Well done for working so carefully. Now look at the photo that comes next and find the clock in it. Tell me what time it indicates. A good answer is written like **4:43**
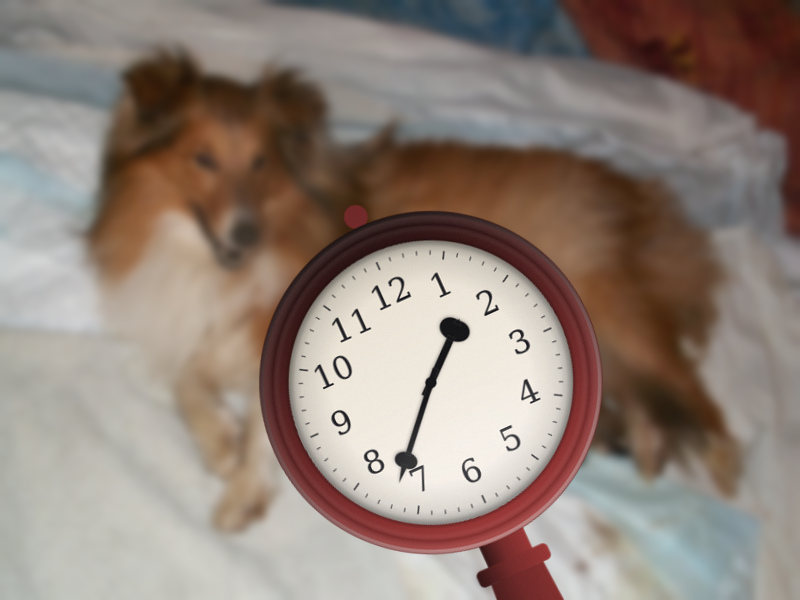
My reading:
**1:37**
